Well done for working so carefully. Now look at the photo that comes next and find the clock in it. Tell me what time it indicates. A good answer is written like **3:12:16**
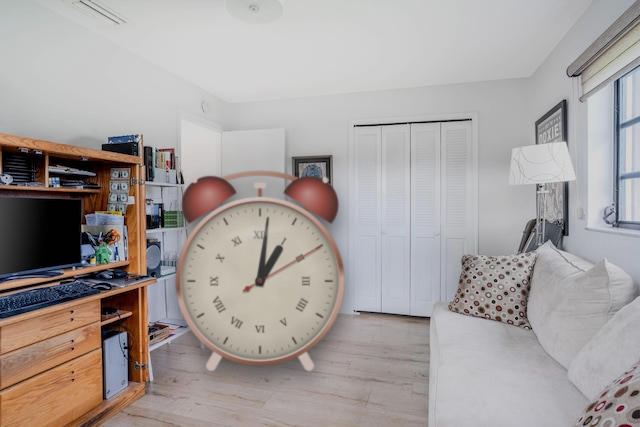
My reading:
**1:01:10**
